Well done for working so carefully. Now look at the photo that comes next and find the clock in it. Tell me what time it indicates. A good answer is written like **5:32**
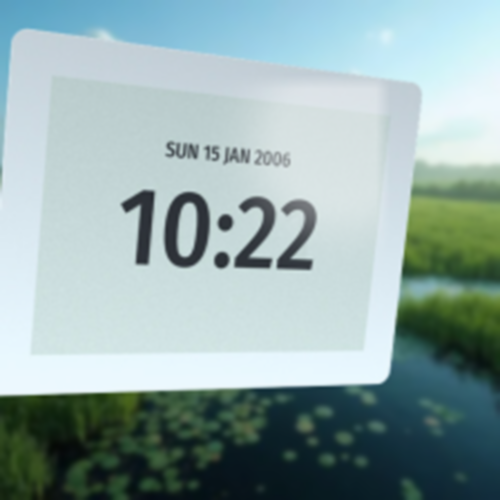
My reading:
**10:22**
